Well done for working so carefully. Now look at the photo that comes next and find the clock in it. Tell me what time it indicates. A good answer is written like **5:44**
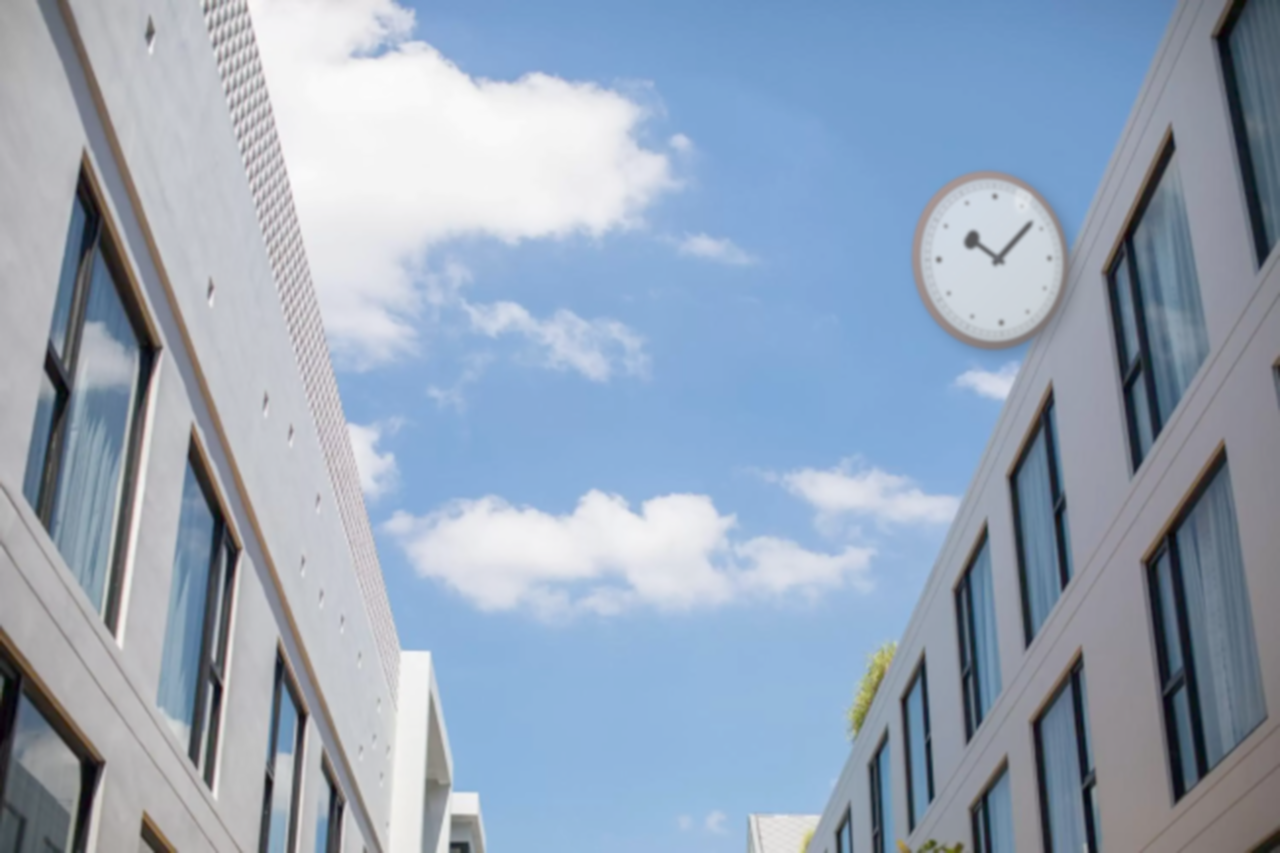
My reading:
**10:08**
